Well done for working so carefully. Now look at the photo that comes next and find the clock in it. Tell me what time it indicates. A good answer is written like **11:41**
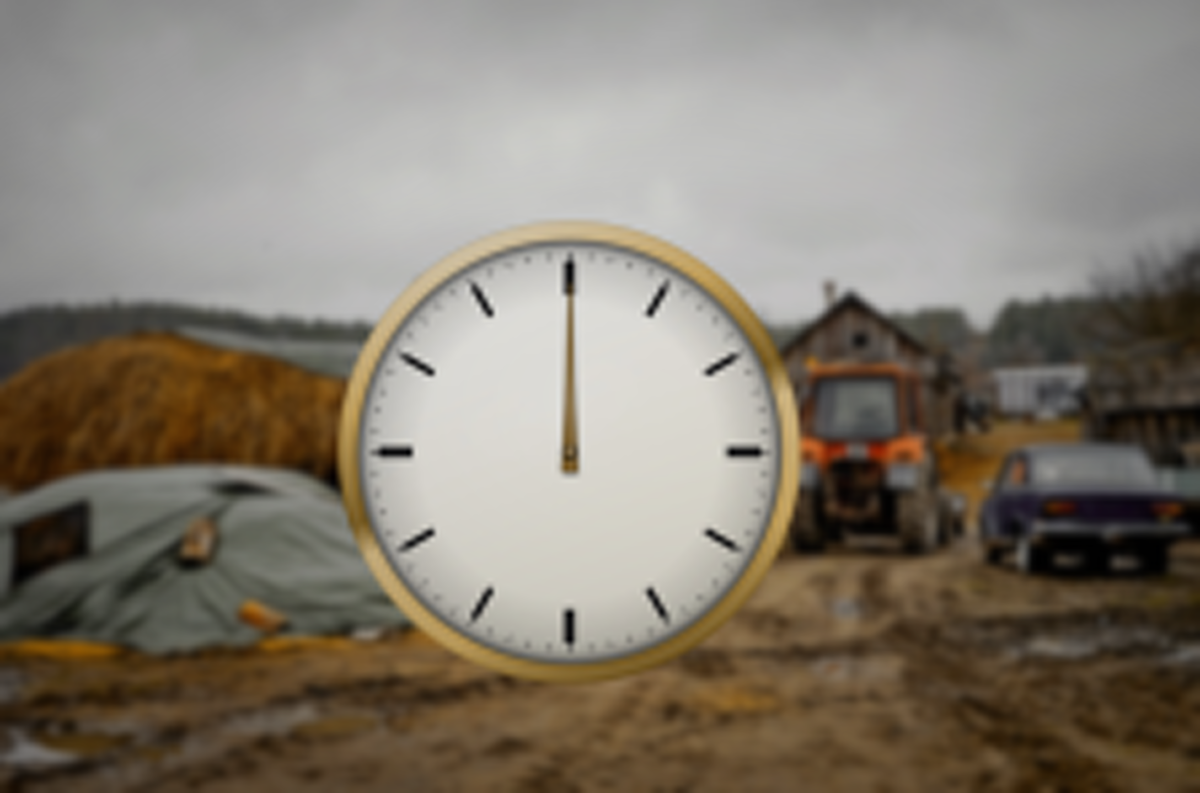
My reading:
**12:00**
